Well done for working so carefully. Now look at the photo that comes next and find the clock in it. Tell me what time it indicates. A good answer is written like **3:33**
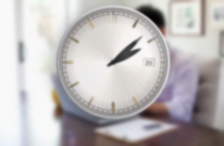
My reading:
**2:08**
